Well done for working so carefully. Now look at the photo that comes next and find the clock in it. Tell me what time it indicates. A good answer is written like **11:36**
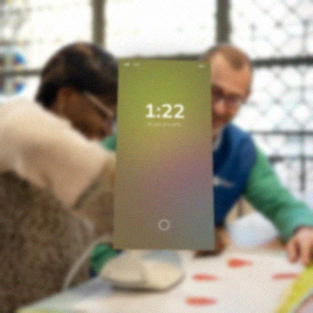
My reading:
**1:22**
